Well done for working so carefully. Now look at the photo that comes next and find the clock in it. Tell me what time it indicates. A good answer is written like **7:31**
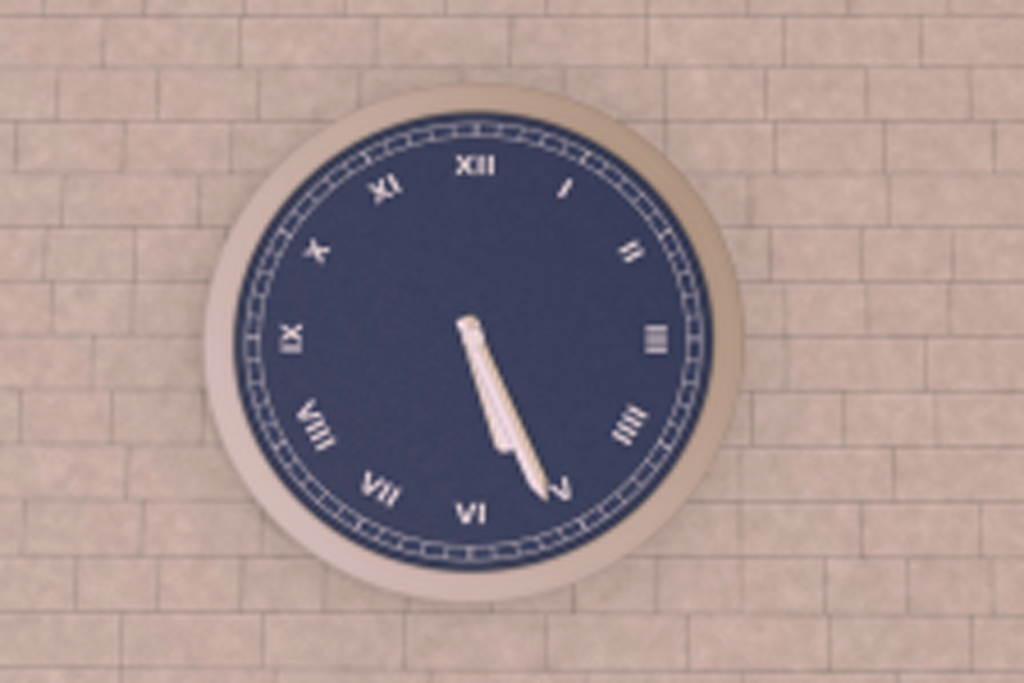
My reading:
**5:26**
